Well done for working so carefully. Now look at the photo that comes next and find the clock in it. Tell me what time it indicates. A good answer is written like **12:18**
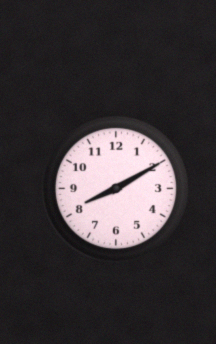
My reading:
**8:10**
